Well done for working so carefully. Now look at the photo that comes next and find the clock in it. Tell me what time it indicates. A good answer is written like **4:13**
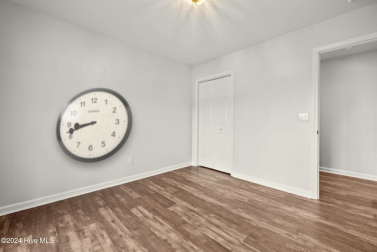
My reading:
**8:42**
